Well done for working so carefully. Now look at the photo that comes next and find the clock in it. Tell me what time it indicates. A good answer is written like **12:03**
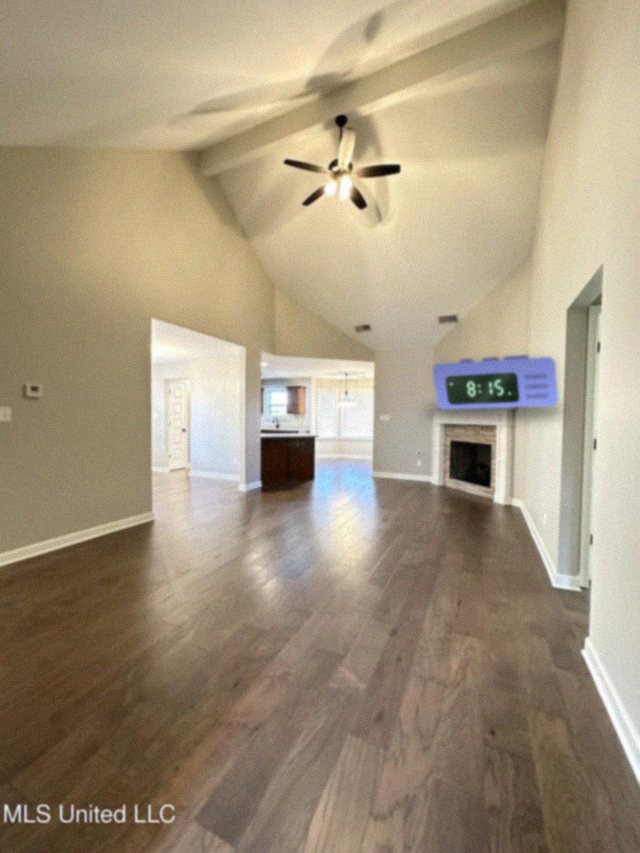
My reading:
**8:15**
